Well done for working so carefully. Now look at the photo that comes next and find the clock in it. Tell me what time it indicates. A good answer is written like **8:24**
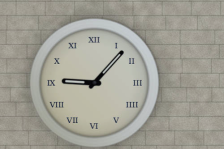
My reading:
**9:07**
